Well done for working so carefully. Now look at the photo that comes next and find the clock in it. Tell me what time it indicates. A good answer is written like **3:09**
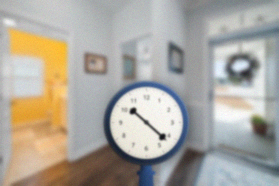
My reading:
**10:22**
